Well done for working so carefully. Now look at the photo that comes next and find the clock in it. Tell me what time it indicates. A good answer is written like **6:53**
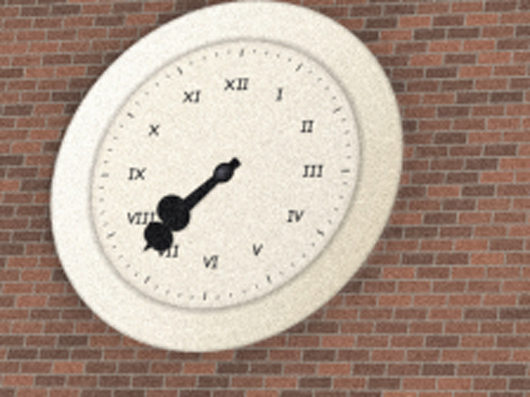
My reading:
**7:37**
